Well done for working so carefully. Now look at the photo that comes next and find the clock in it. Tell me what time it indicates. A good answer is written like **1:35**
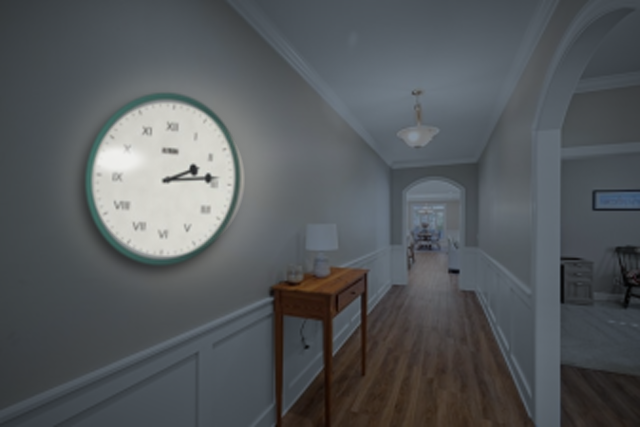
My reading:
**2:14**
